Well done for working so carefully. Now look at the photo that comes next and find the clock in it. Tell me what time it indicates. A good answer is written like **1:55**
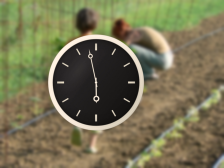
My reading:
**5:58**
